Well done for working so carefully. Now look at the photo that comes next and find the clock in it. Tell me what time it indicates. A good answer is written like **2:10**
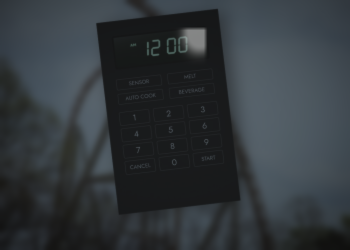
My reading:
**12:00**
